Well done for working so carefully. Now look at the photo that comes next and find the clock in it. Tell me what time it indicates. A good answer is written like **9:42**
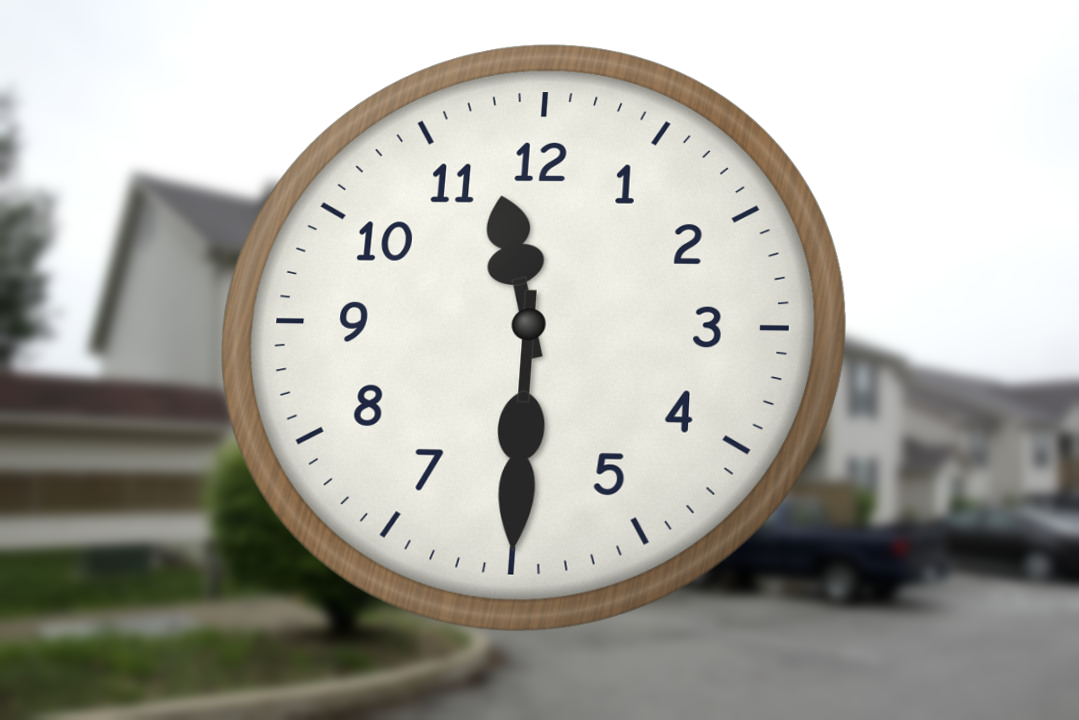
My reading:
**11:30**
